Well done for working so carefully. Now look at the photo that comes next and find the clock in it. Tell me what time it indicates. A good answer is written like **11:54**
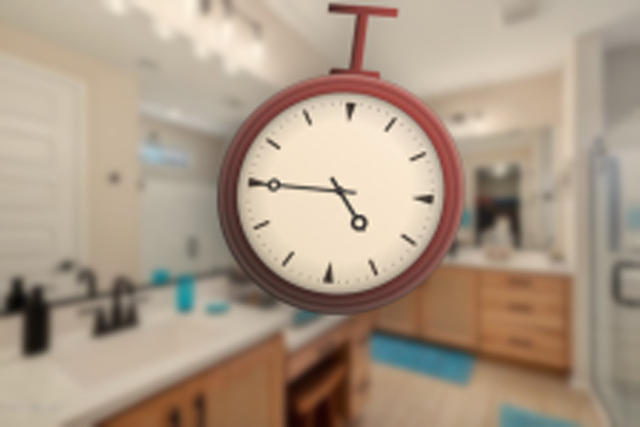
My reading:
**4:45**
